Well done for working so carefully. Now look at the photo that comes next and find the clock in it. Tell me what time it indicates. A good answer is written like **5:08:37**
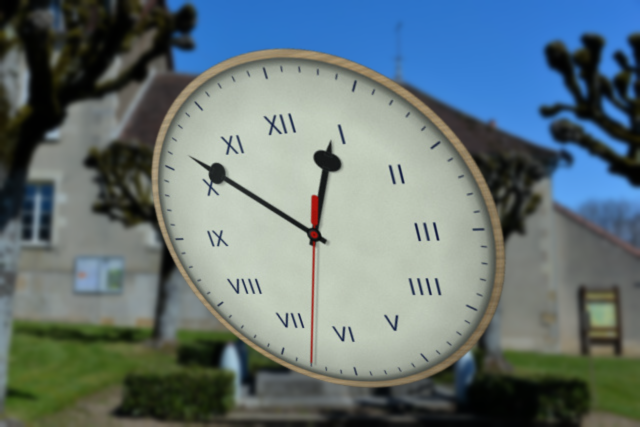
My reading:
**12:51:33**
